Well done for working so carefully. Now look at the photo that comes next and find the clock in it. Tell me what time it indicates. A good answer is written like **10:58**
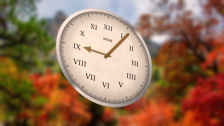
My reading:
**9:06**
